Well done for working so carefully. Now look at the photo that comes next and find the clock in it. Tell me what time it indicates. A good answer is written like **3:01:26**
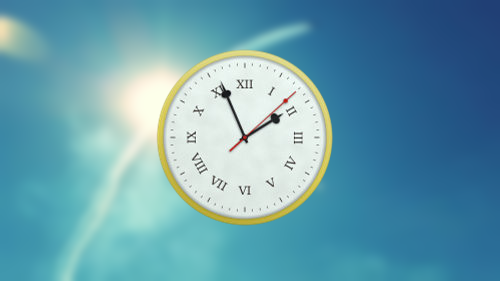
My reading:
**1:56:08**
